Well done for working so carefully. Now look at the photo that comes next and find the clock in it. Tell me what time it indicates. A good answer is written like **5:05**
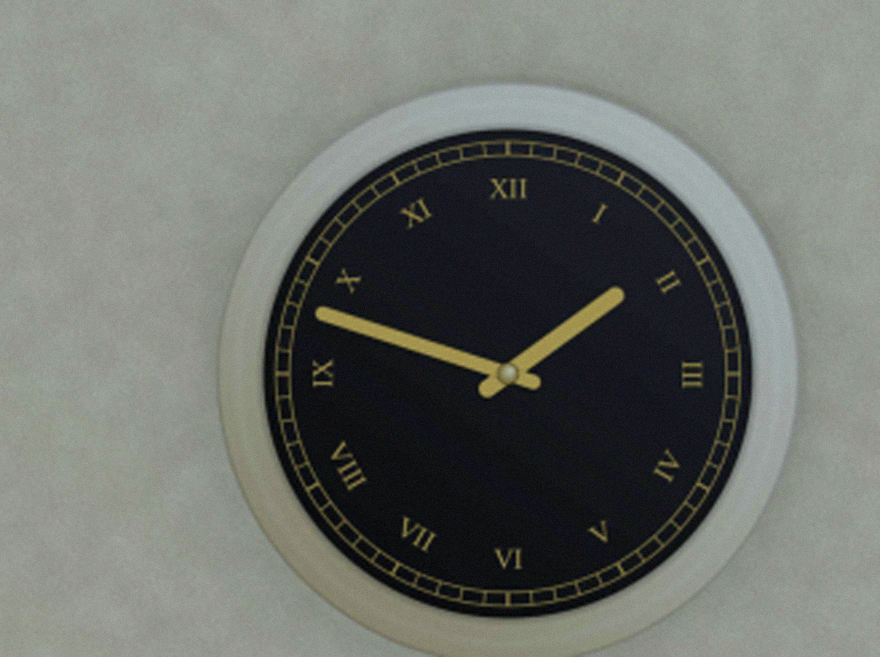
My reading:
**1:48**
